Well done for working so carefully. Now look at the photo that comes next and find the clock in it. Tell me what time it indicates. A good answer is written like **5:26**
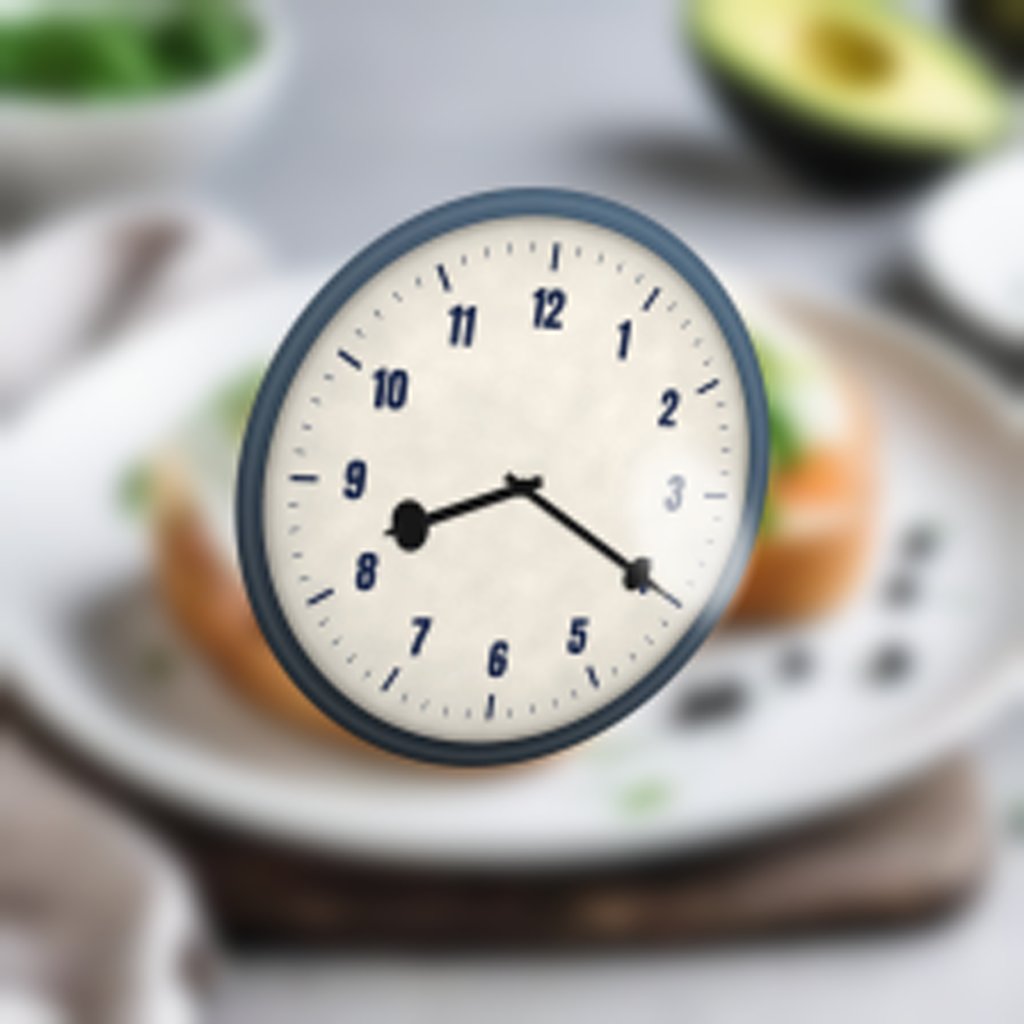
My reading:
**8:20**
